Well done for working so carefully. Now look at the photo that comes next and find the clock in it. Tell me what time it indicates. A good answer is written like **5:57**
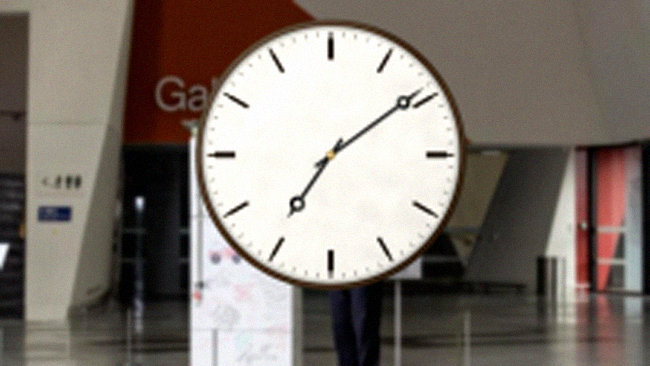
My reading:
**7:09**
